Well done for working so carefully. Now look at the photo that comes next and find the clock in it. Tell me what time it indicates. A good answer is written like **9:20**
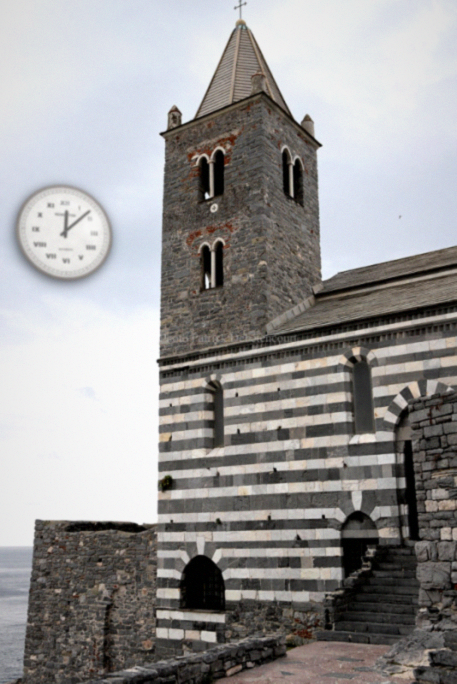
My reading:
**12:08**
